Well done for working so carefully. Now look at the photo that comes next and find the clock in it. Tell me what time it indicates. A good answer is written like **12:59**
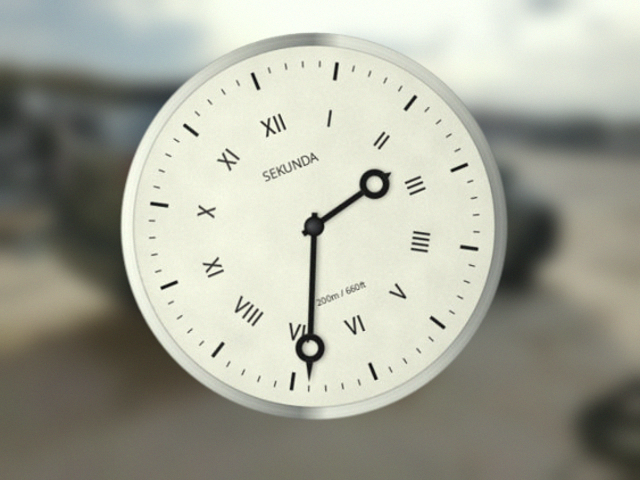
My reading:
**2:34**
